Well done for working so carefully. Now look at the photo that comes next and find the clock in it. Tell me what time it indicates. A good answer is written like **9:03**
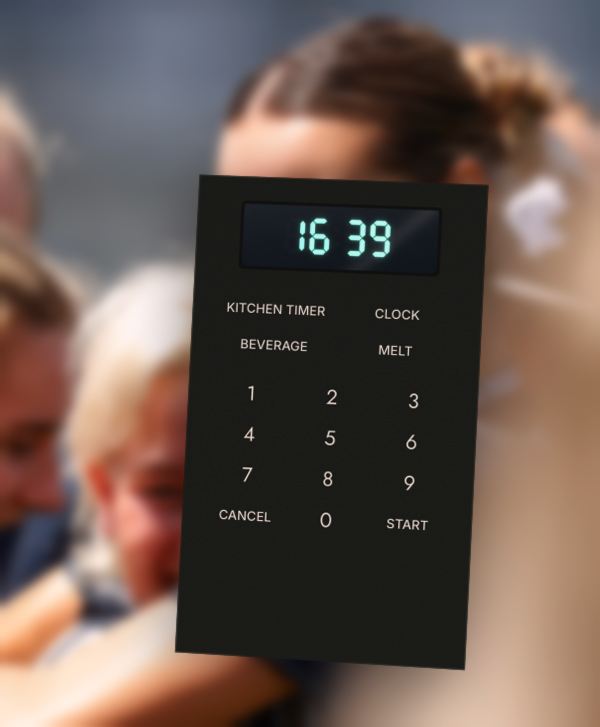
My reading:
**16:39**
